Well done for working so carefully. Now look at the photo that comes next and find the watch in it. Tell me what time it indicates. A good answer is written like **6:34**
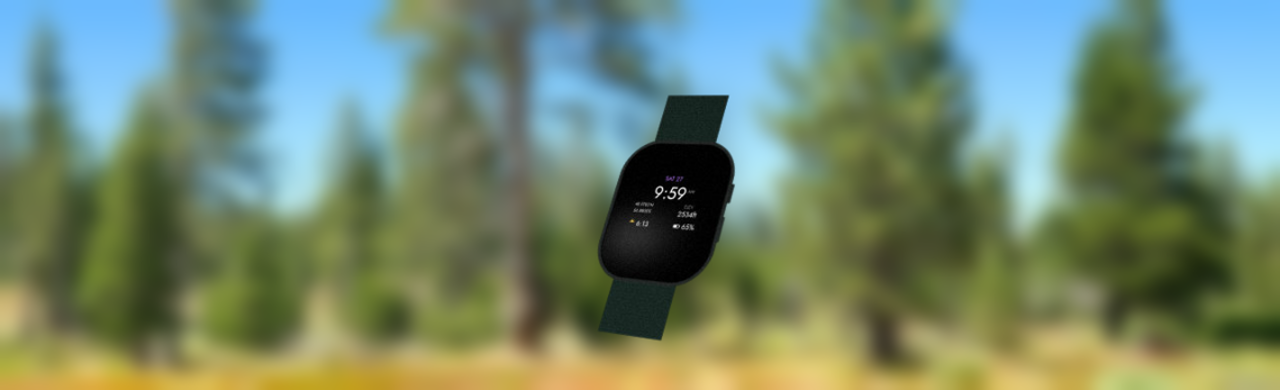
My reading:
**9:59**
